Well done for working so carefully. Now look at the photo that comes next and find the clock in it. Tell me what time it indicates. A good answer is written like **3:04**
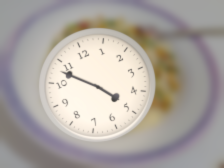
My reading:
**4:53**
